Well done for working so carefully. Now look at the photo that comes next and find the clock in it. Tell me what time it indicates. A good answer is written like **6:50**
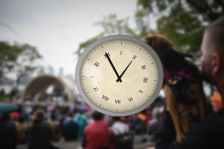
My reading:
**2:00**
